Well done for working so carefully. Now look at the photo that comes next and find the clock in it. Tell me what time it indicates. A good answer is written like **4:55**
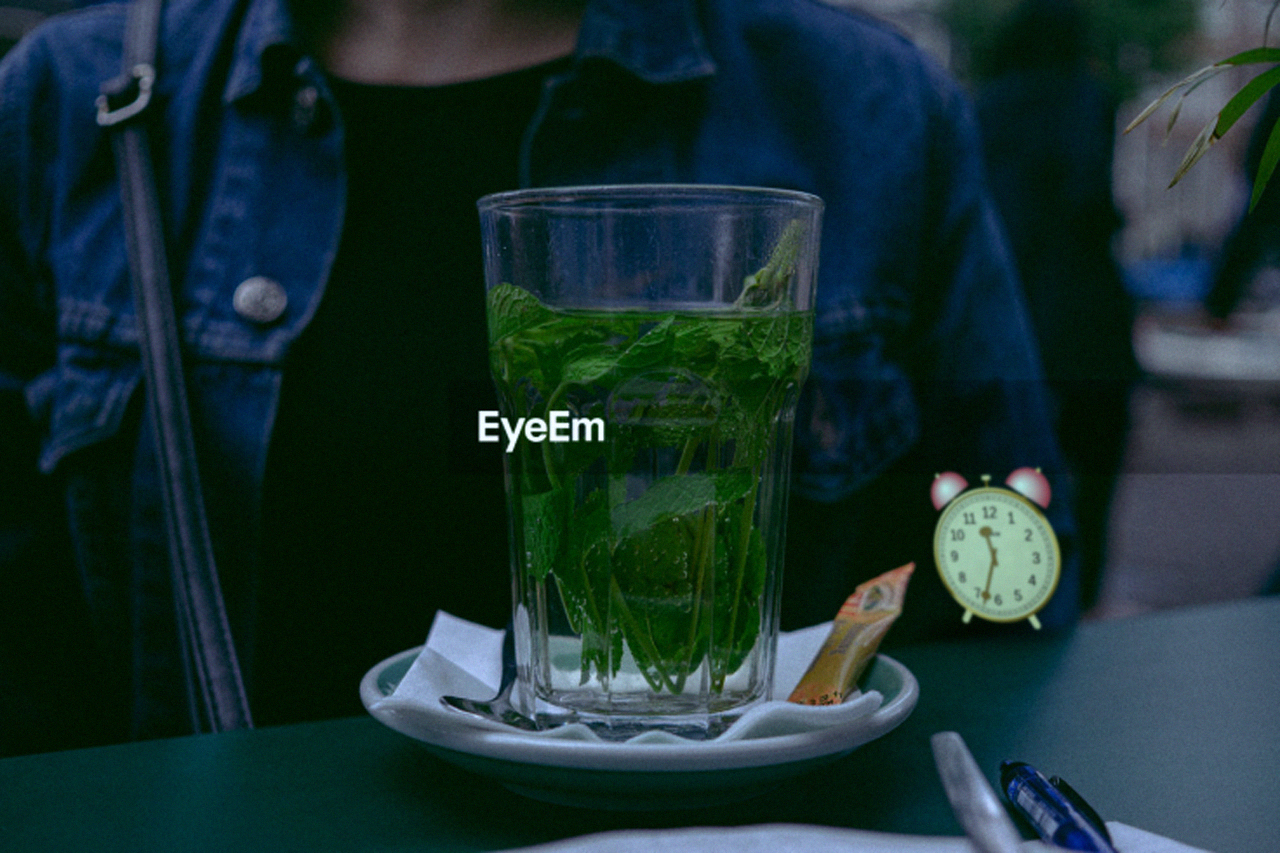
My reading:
**11:33**
